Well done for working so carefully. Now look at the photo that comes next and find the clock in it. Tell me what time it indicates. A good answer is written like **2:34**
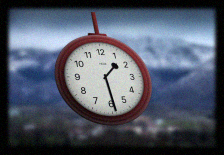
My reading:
**1:29**
